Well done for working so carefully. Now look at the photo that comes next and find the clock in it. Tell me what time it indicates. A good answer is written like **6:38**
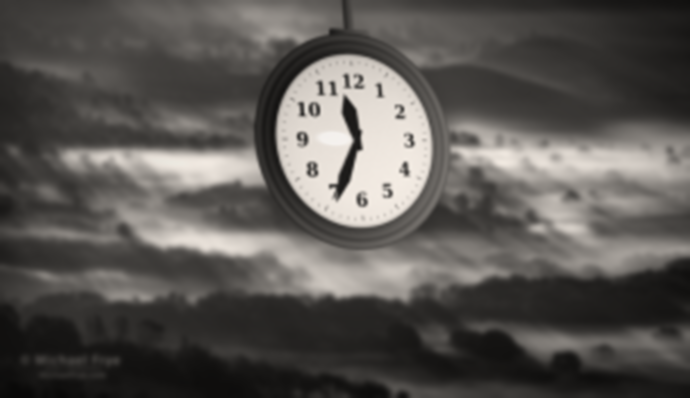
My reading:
**11:34**
